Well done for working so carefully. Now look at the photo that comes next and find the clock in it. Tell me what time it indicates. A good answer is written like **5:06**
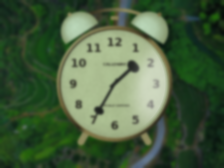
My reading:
**1:35**
